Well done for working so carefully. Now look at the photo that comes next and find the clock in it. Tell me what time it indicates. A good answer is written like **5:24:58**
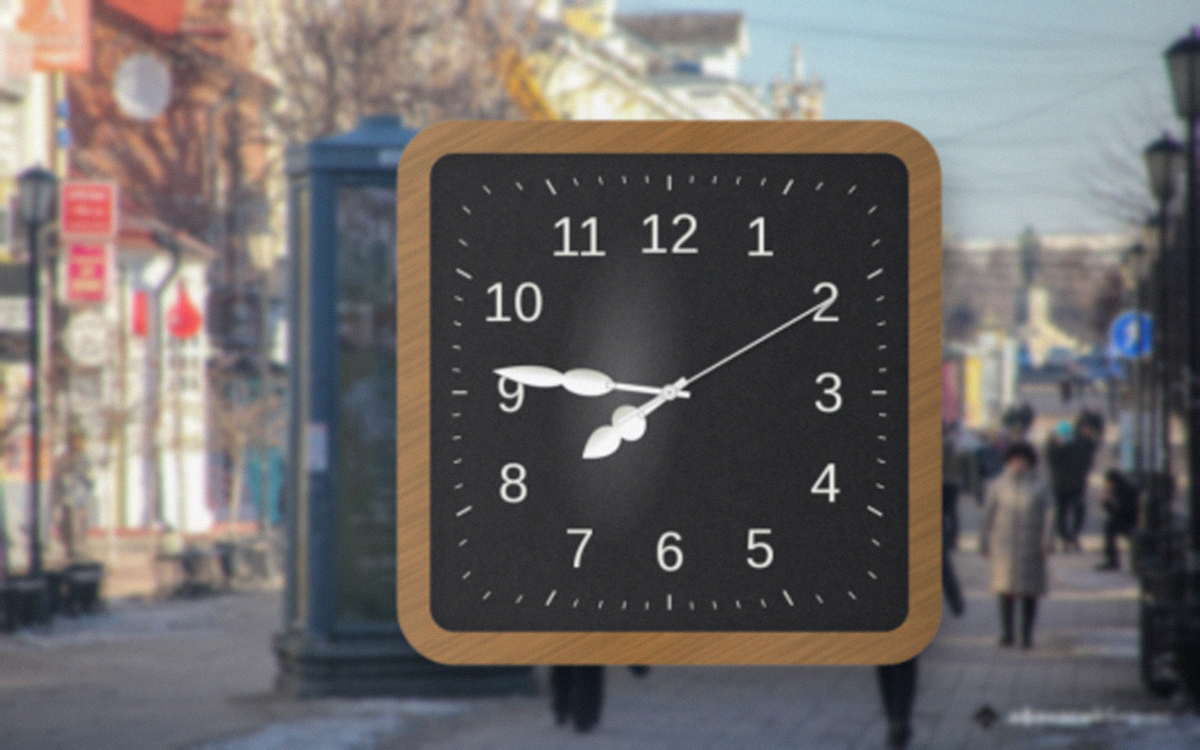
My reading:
**7:46:10**
